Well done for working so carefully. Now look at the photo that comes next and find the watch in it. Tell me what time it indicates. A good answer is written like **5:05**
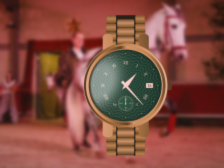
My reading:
**1:23**
